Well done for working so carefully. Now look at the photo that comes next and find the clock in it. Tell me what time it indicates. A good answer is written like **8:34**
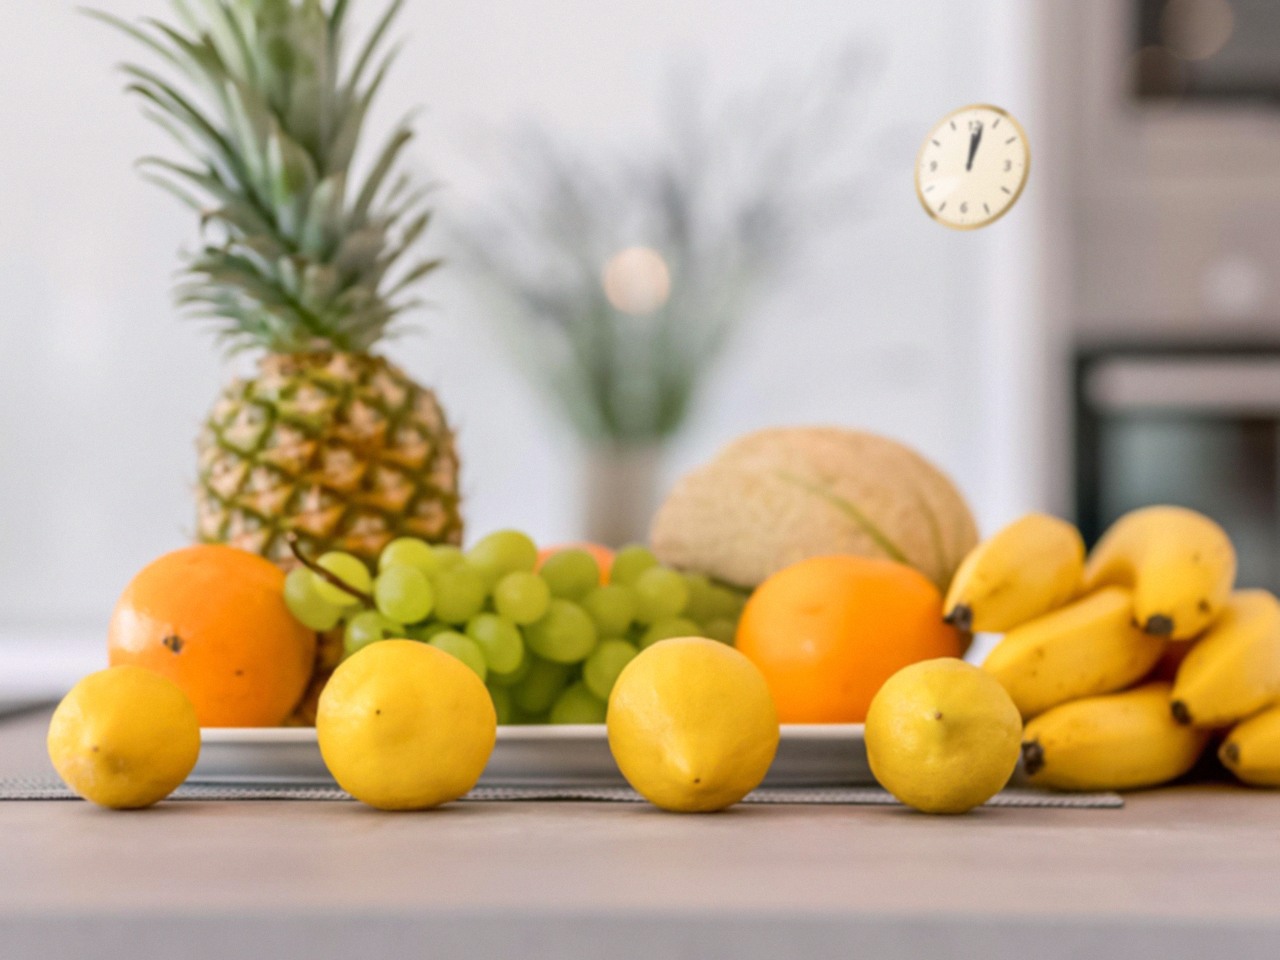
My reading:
**12:02**
